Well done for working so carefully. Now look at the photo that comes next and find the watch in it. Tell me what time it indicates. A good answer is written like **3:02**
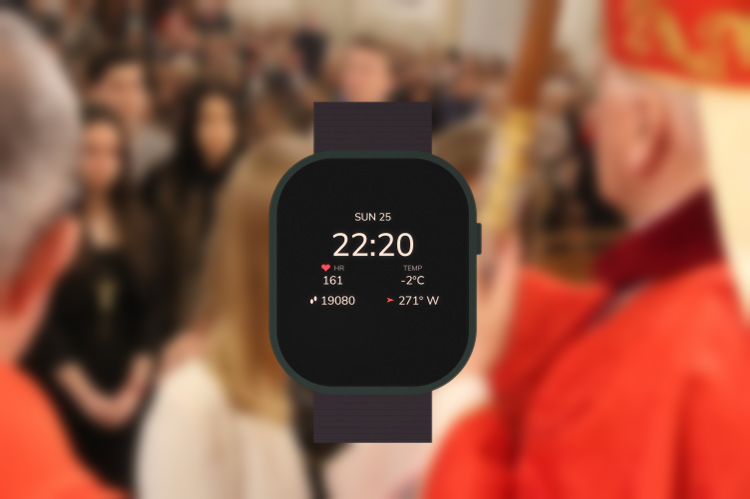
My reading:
**22:20**
